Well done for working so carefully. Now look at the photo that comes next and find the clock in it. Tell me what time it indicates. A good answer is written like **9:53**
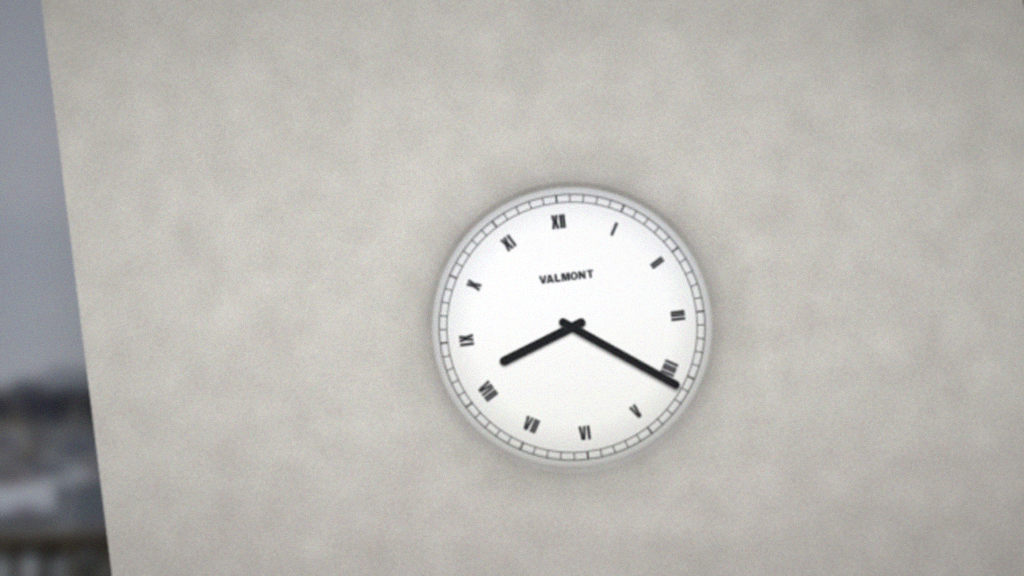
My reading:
**8:21**
